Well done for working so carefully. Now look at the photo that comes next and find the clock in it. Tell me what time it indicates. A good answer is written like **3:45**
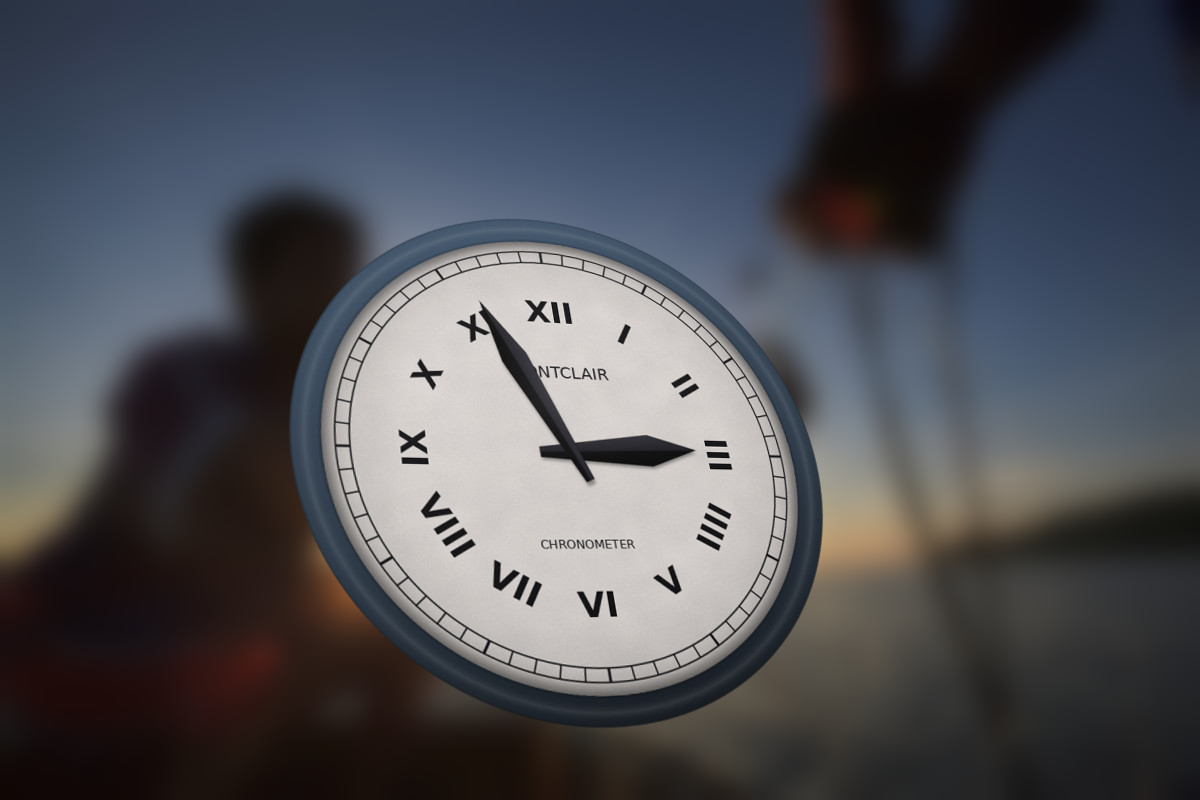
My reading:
**2:56**
